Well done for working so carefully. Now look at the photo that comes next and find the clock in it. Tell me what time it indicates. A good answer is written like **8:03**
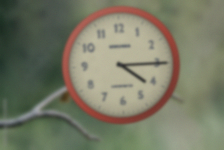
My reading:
**4:15**
